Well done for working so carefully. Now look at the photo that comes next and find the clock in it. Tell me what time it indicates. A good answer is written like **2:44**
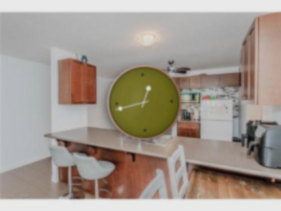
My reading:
**12:43**
